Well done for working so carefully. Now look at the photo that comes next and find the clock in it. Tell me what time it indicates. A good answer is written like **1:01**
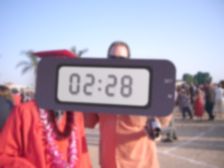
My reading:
**2:28**
